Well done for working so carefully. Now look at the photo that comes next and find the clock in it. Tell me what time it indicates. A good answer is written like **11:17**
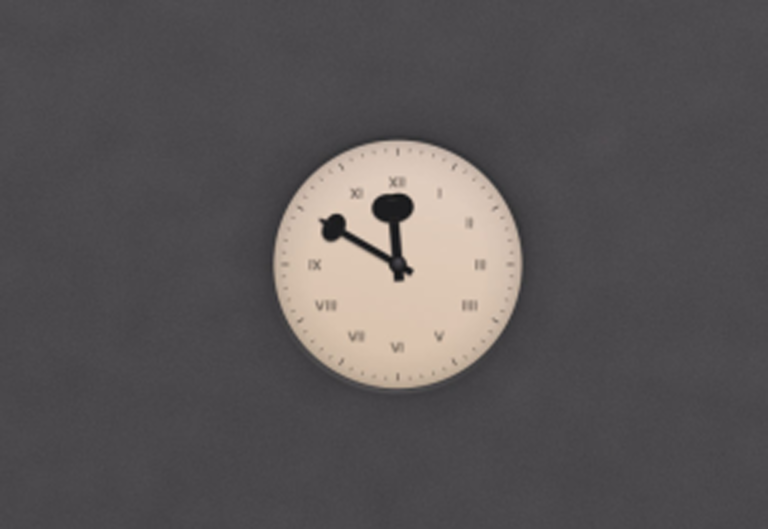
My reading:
**11:50**
